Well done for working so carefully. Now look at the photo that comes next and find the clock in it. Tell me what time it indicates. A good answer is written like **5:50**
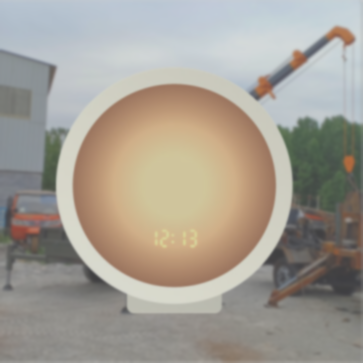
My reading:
**12:13**
